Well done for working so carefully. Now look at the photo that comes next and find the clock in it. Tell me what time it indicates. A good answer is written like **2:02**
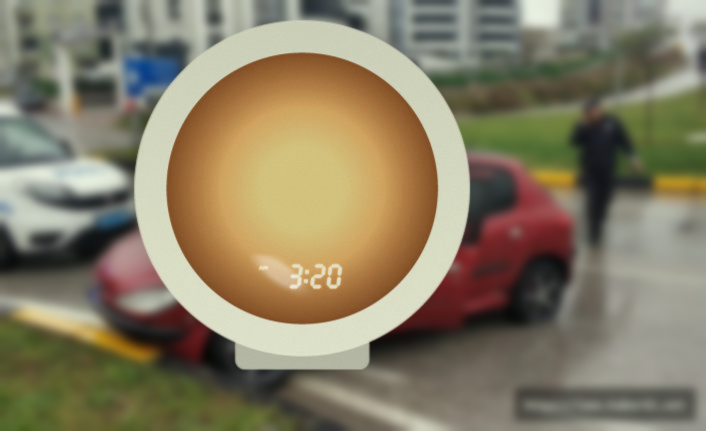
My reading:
**3:20**
